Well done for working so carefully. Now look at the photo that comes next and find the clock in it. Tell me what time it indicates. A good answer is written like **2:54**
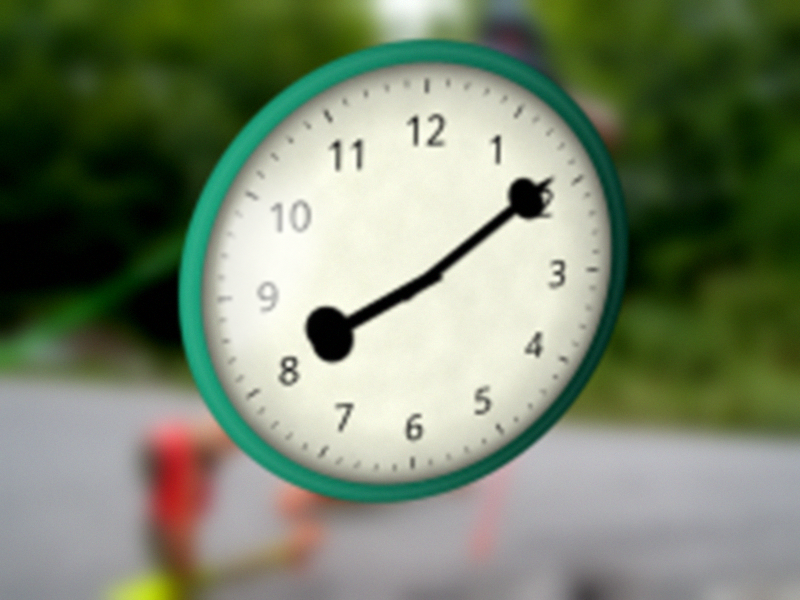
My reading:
**8:09**
